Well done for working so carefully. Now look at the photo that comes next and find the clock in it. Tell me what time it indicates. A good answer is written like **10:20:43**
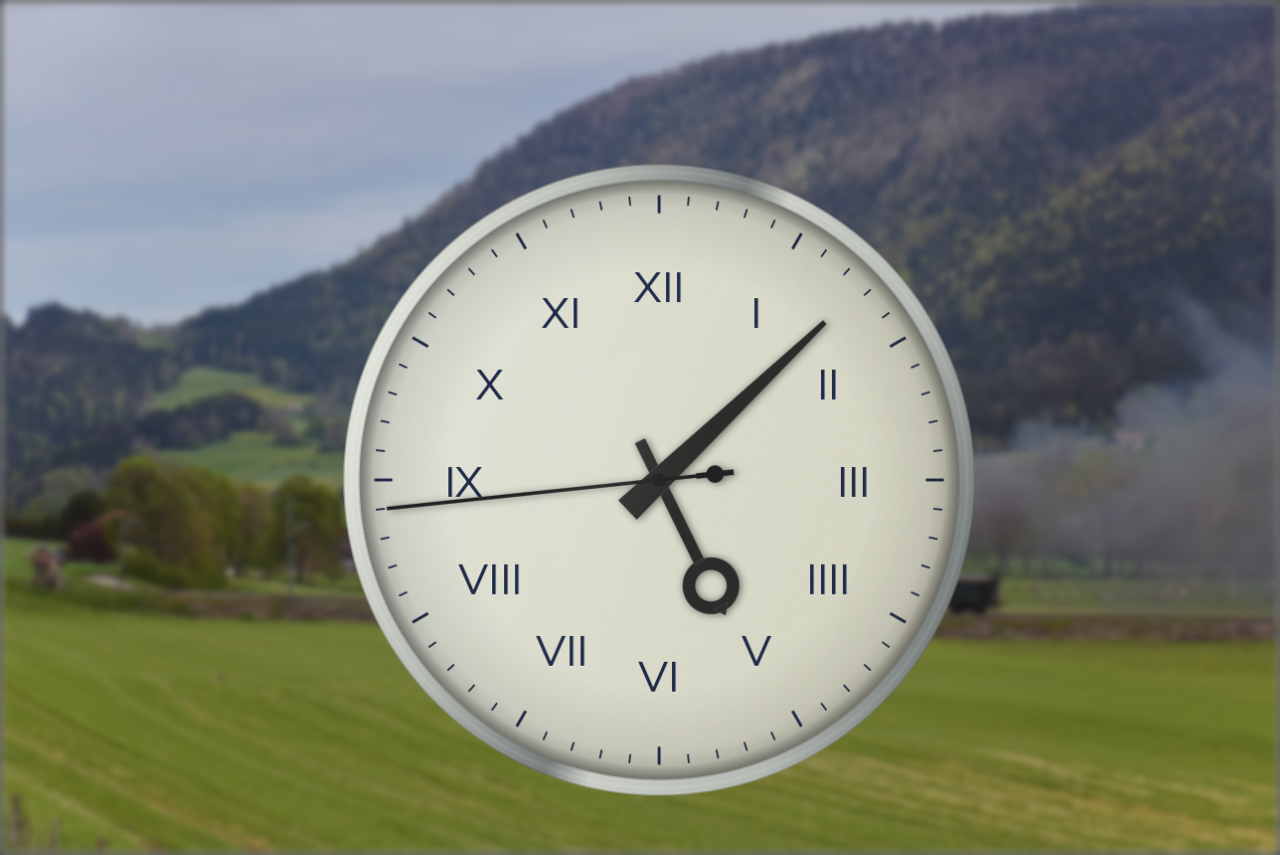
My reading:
**5:07:44**
